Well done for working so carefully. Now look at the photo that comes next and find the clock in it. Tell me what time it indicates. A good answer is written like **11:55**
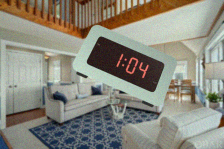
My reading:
**1:04**
